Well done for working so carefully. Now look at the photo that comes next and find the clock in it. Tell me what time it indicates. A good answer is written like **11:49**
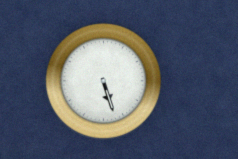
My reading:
**5:27**
